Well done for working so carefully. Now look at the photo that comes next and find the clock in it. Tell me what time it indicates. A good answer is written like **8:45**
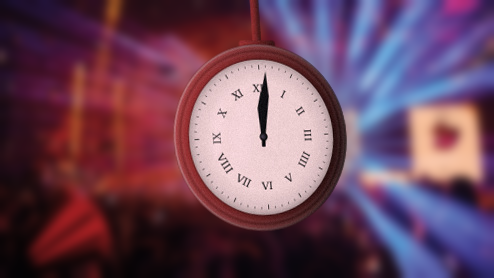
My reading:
**12:01**
